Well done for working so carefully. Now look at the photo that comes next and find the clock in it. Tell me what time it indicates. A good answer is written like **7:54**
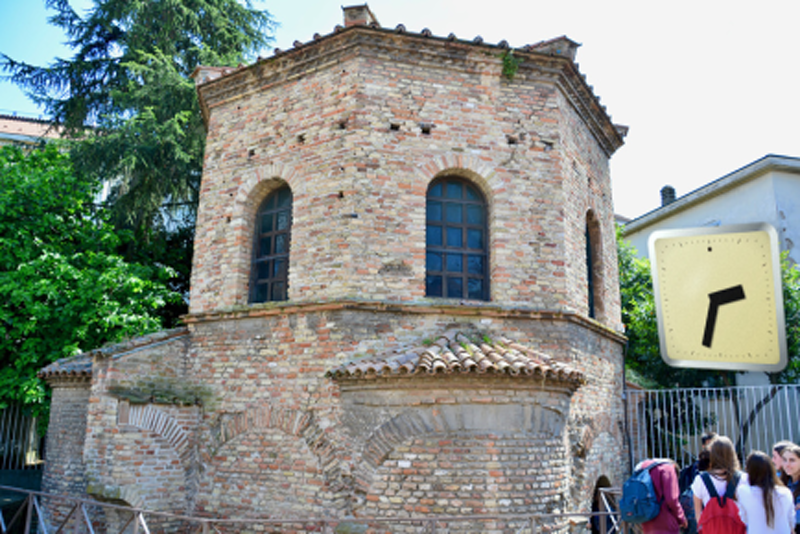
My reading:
**2:33**
